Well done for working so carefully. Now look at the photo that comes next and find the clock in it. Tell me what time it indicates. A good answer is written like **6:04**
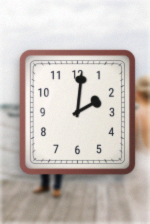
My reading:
**2:01**
